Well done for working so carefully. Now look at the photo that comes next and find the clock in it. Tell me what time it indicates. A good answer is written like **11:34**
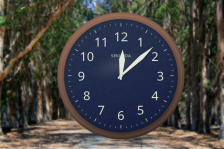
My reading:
**12:08**
